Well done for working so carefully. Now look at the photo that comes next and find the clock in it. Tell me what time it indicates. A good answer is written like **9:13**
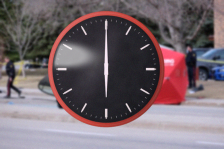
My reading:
**6:00**
